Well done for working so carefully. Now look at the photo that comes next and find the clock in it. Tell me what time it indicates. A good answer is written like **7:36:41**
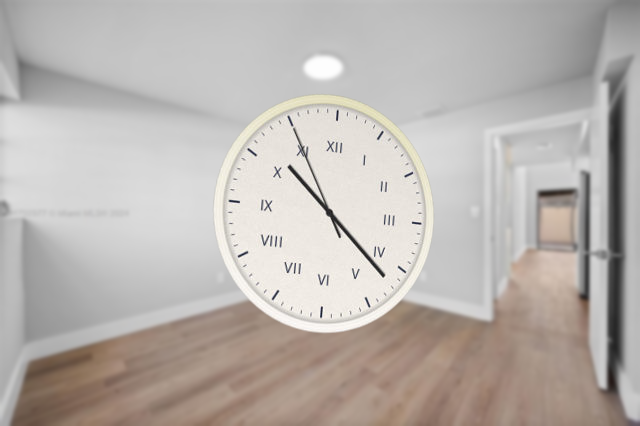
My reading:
**10:21:55**
